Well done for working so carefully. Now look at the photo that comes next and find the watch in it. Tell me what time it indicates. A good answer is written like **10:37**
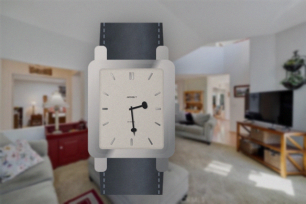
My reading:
**2:29**
